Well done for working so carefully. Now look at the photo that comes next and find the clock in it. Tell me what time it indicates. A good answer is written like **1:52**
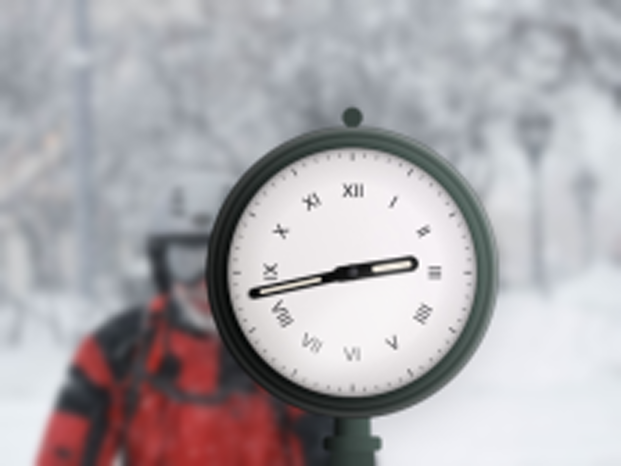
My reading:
**2:43**
